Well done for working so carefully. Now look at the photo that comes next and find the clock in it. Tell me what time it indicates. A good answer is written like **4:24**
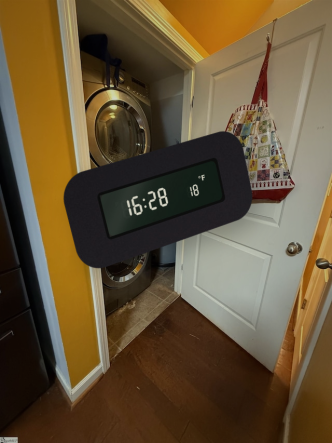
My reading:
**16:28**
